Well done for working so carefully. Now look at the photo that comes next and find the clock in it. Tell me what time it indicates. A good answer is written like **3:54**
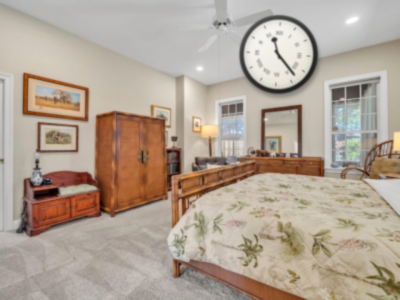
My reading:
**11:23**
